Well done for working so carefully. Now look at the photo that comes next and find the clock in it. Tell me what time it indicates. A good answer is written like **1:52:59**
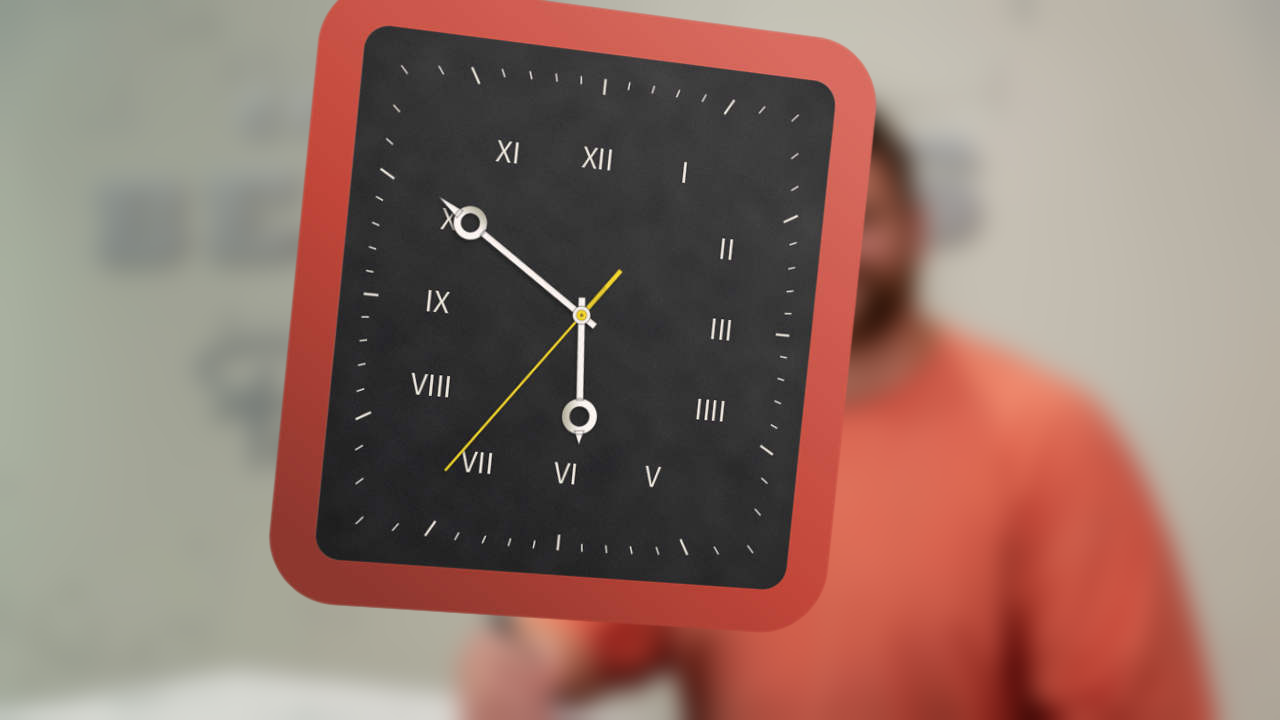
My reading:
**5:50:36**
